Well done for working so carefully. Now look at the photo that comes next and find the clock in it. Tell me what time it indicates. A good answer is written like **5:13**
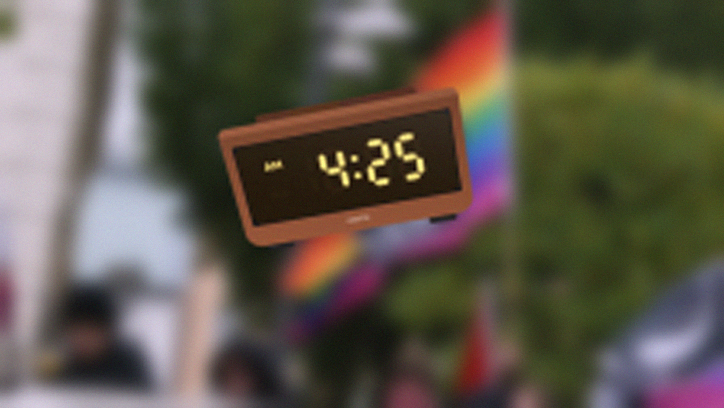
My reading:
**4:25**
